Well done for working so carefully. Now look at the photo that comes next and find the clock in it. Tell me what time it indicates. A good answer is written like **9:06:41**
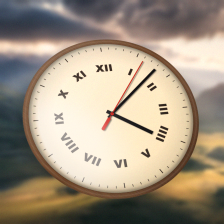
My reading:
**4:08:06**
